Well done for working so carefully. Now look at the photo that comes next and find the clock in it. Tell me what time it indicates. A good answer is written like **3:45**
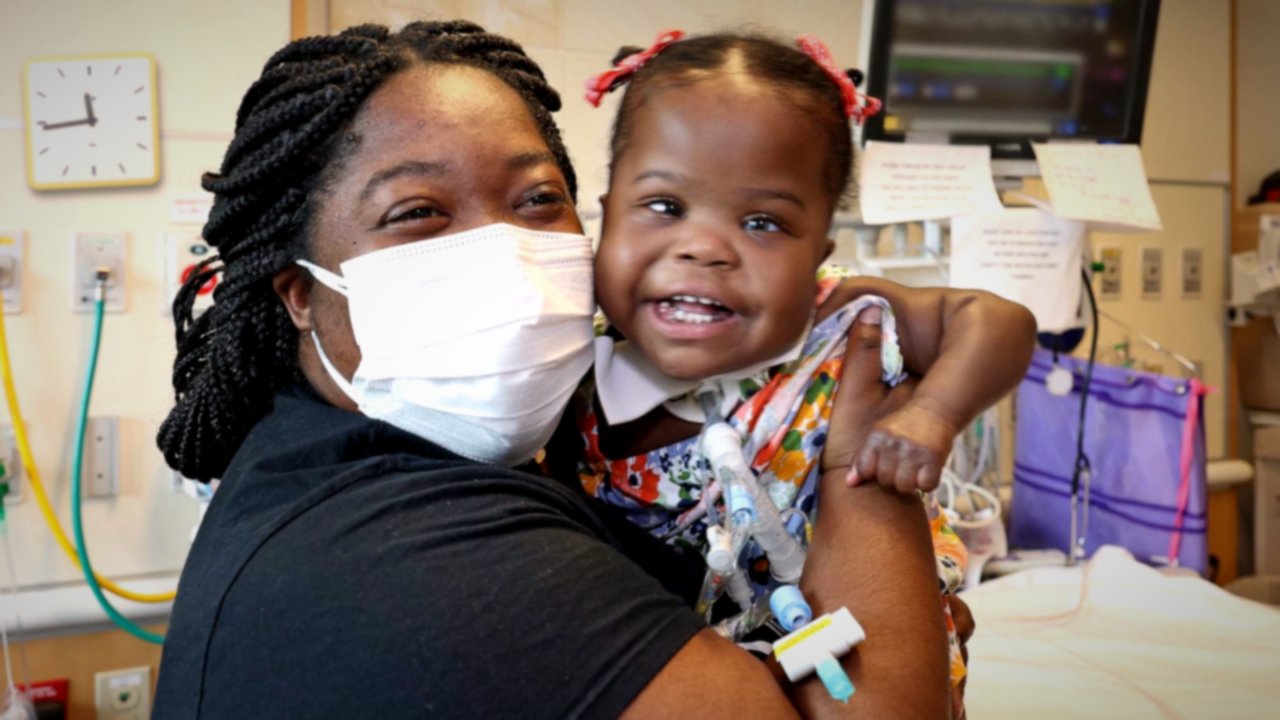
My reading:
**11:44**
